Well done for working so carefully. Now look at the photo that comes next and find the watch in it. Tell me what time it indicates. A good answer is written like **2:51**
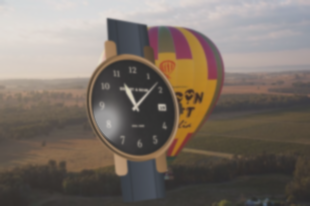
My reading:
**11:08**
